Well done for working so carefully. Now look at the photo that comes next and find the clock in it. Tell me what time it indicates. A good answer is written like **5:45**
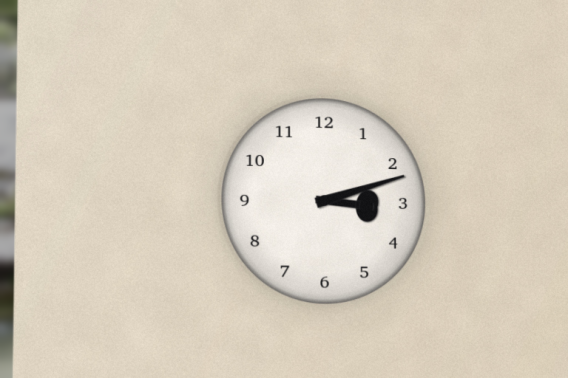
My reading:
**3:12**
